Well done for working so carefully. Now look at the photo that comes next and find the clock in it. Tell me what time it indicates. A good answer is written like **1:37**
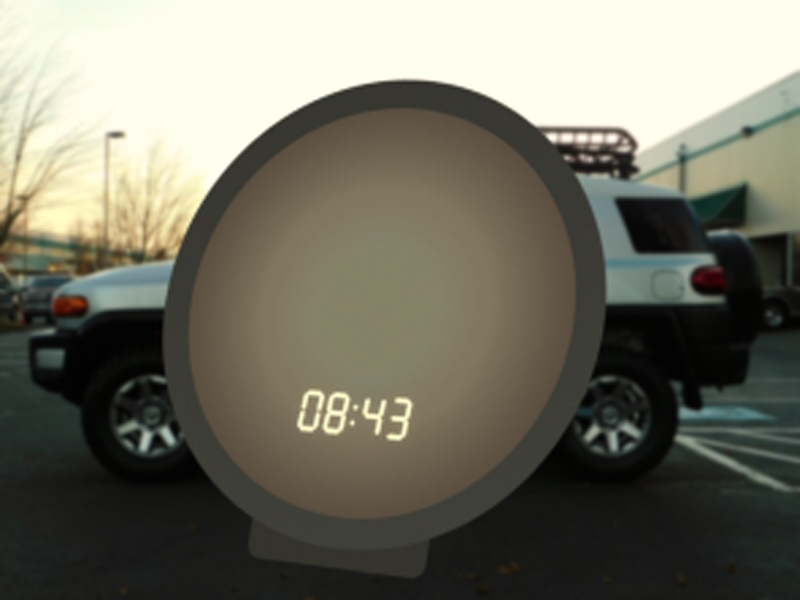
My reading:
**8:43**
